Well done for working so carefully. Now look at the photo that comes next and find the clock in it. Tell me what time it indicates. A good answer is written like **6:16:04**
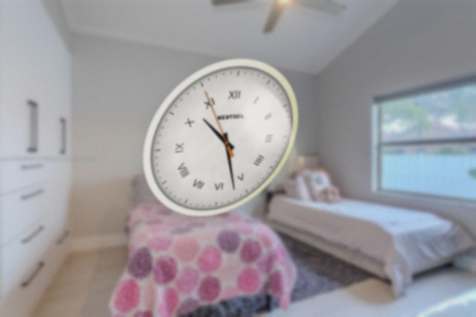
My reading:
**10:26:55**
